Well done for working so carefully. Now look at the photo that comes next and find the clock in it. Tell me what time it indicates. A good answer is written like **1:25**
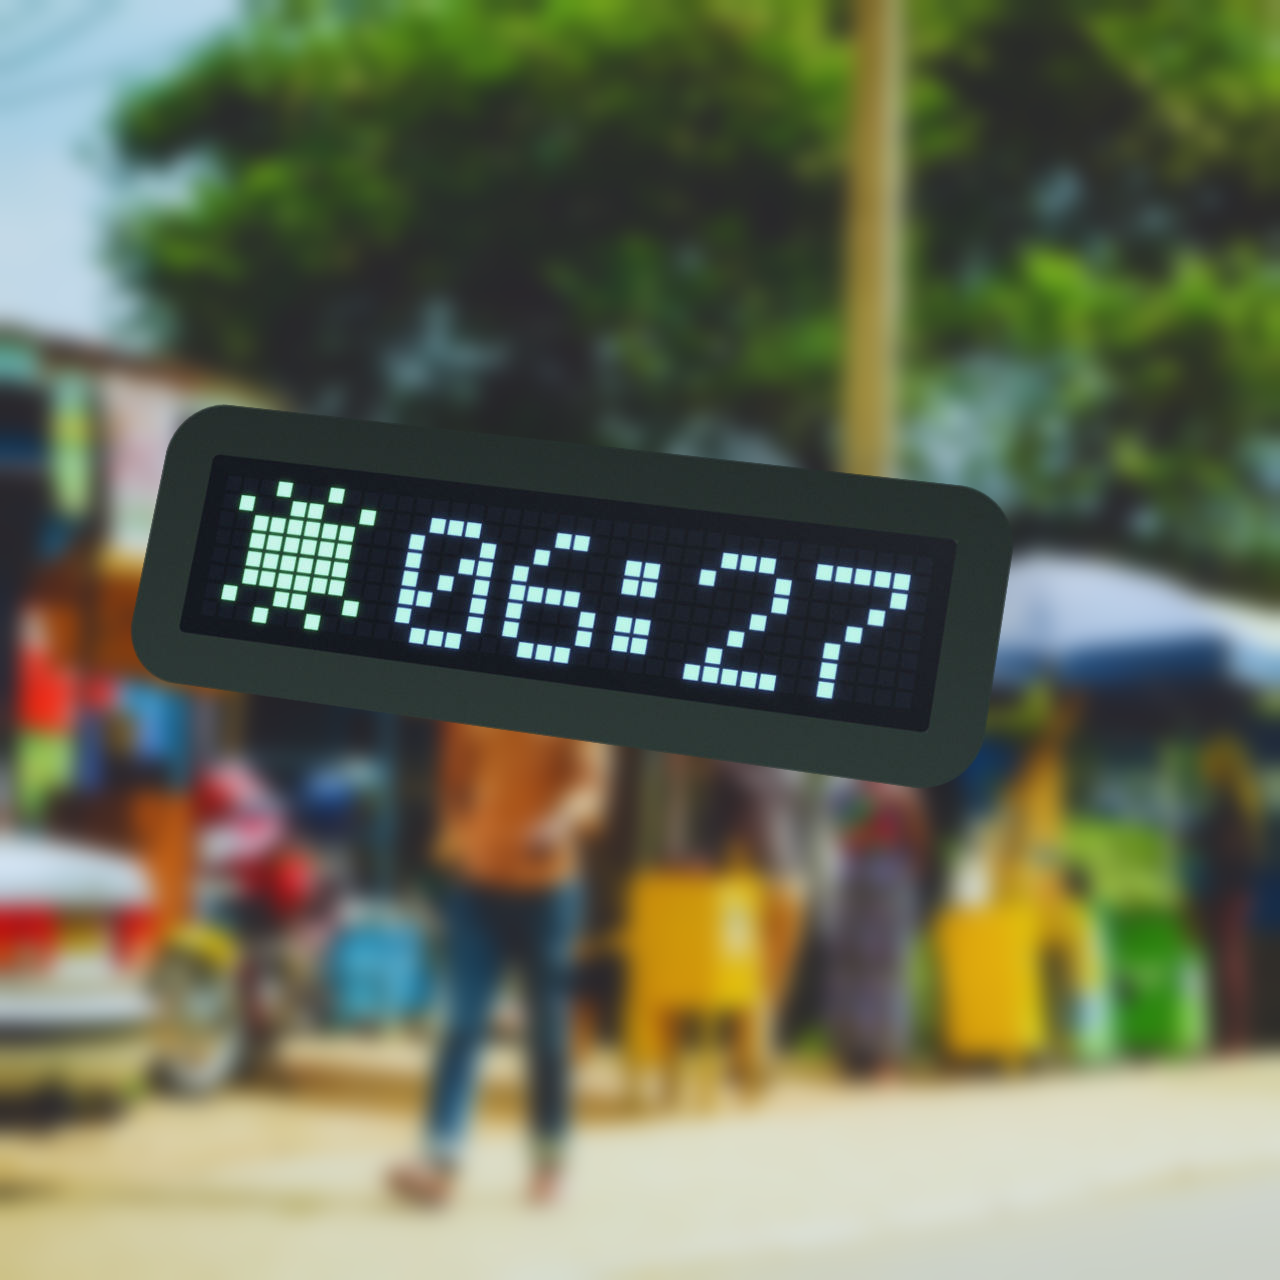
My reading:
**6:27**
